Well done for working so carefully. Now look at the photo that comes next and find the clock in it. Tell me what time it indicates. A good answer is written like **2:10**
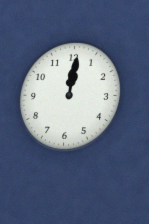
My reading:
**12:01**
